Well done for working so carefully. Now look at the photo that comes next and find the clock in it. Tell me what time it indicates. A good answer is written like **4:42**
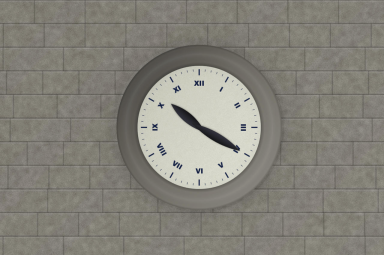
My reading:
**10:20**
